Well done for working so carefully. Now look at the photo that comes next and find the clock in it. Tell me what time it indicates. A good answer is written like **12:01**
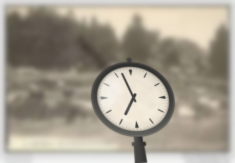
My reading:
**6:57**
